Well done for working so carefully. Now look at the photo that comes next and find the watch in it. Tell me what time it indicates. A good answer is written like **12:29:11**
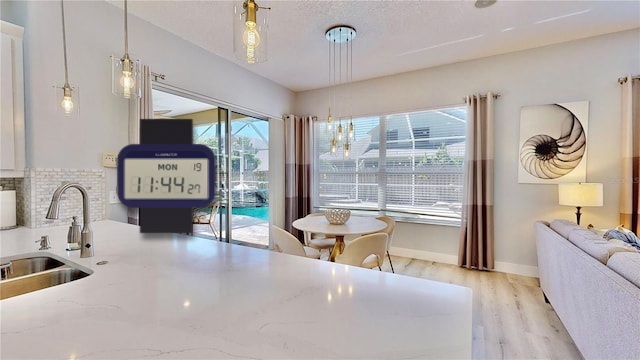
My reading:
**11:44:27**
